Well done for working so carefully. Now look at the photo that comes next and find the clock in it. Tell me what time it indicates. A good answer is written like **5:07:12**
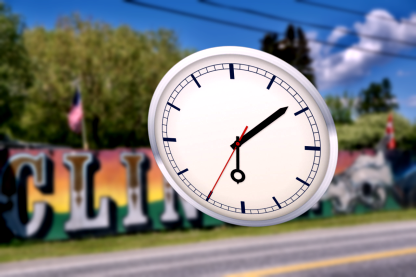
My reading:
**6:08:35**
